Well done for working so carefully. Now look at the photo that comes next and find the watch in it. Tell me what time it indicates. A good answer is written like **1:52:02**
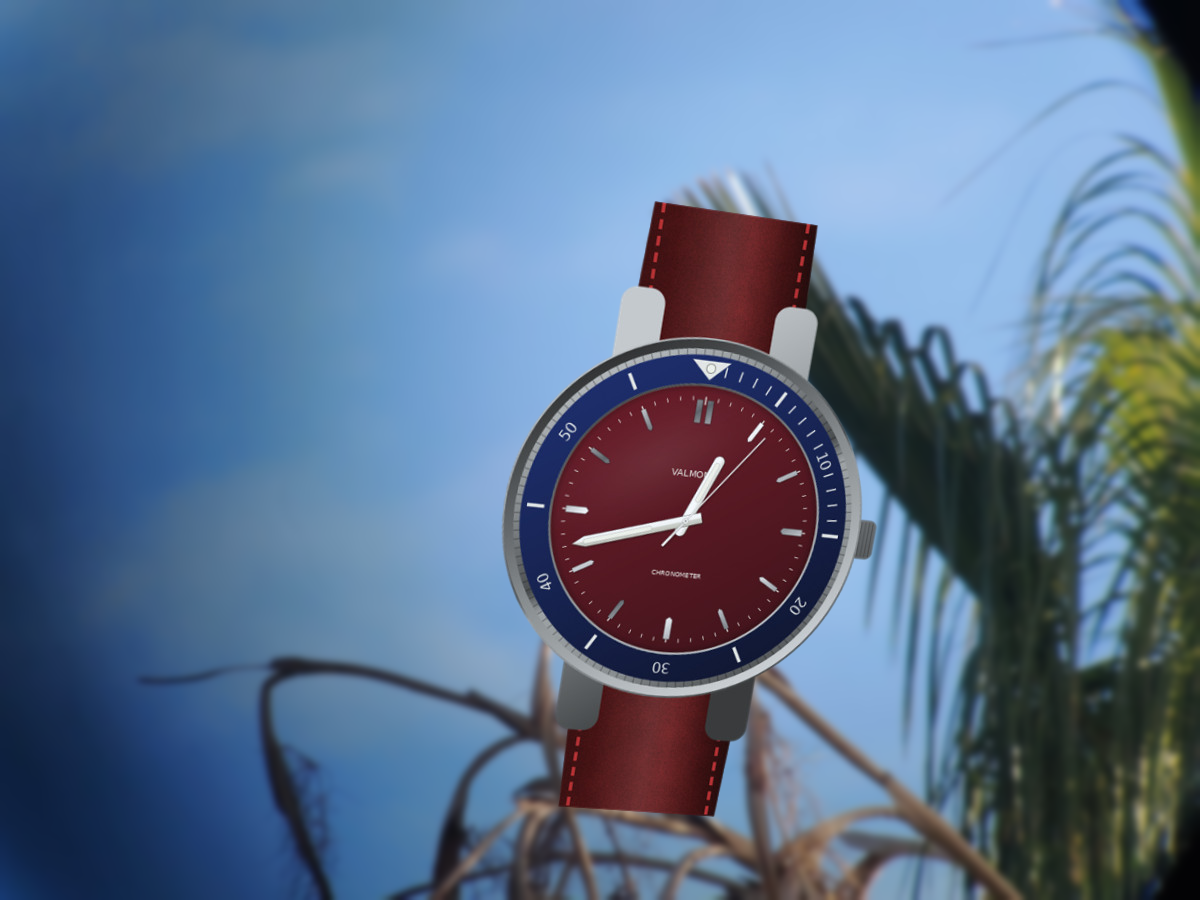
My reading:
**12:42:06**
